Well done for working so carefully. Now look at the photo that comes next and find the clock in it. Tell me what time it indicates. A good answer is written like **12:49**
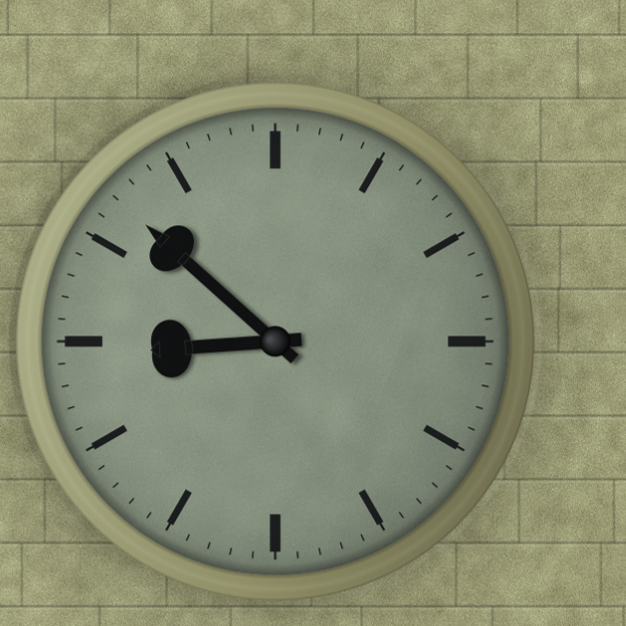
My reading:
**8:52**
